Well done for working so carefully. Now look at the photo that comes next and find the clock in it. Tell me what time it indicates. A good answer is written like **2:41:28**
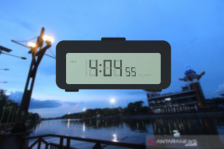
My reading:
**4:04:55**
